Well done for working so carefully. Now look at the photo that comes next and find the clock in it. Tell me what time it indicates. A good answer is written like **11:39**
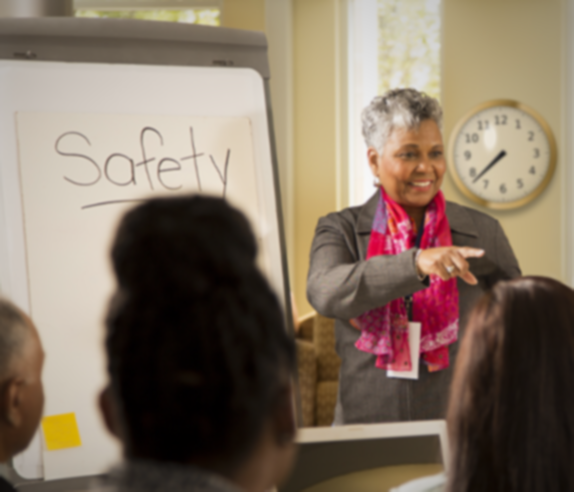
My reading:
**7:38**
